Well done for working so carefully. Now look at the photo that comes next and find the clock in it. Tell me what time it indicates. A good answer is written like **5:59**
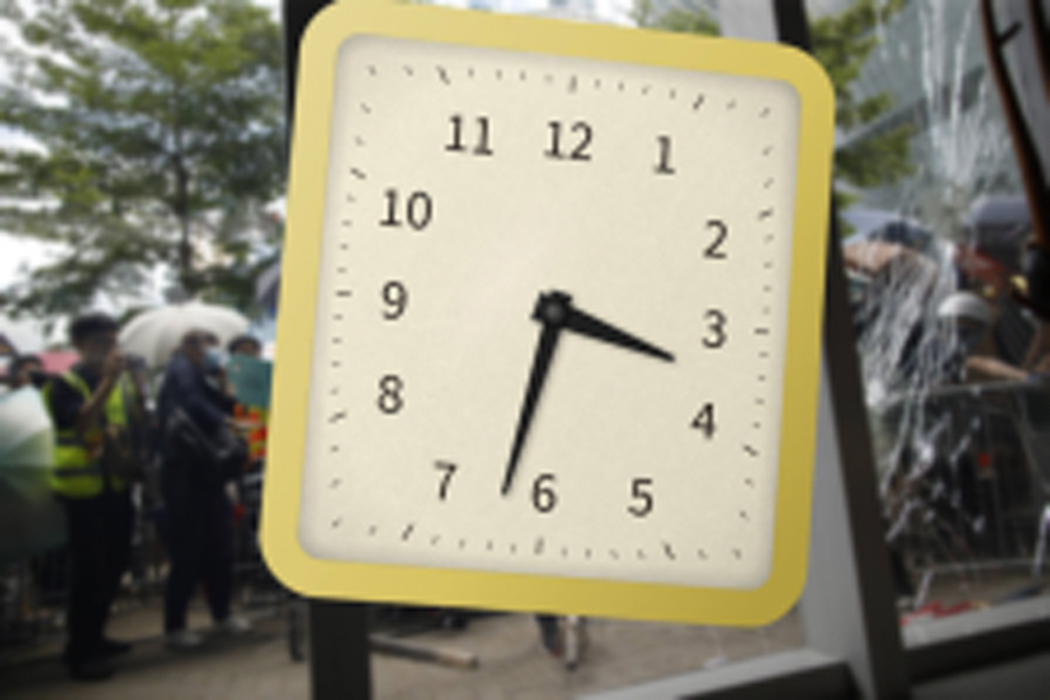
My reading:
**3:32**
